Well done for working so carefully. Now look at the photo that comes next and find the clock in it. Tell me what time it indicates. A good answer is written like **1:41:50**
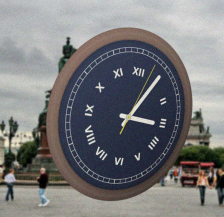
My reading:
**3:05:03**
